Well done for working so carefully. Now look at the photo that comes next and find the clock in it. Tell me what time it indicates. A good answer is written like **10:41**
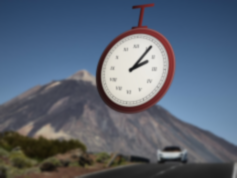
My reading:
**2:06**
